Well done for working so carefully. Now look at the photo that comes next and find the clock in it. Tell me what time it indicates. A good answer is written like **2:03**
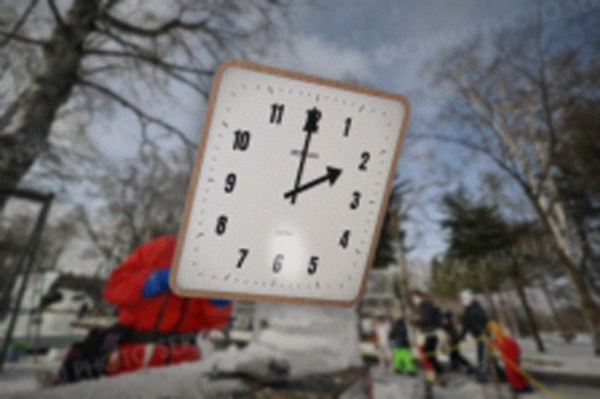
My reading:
**2:00**
